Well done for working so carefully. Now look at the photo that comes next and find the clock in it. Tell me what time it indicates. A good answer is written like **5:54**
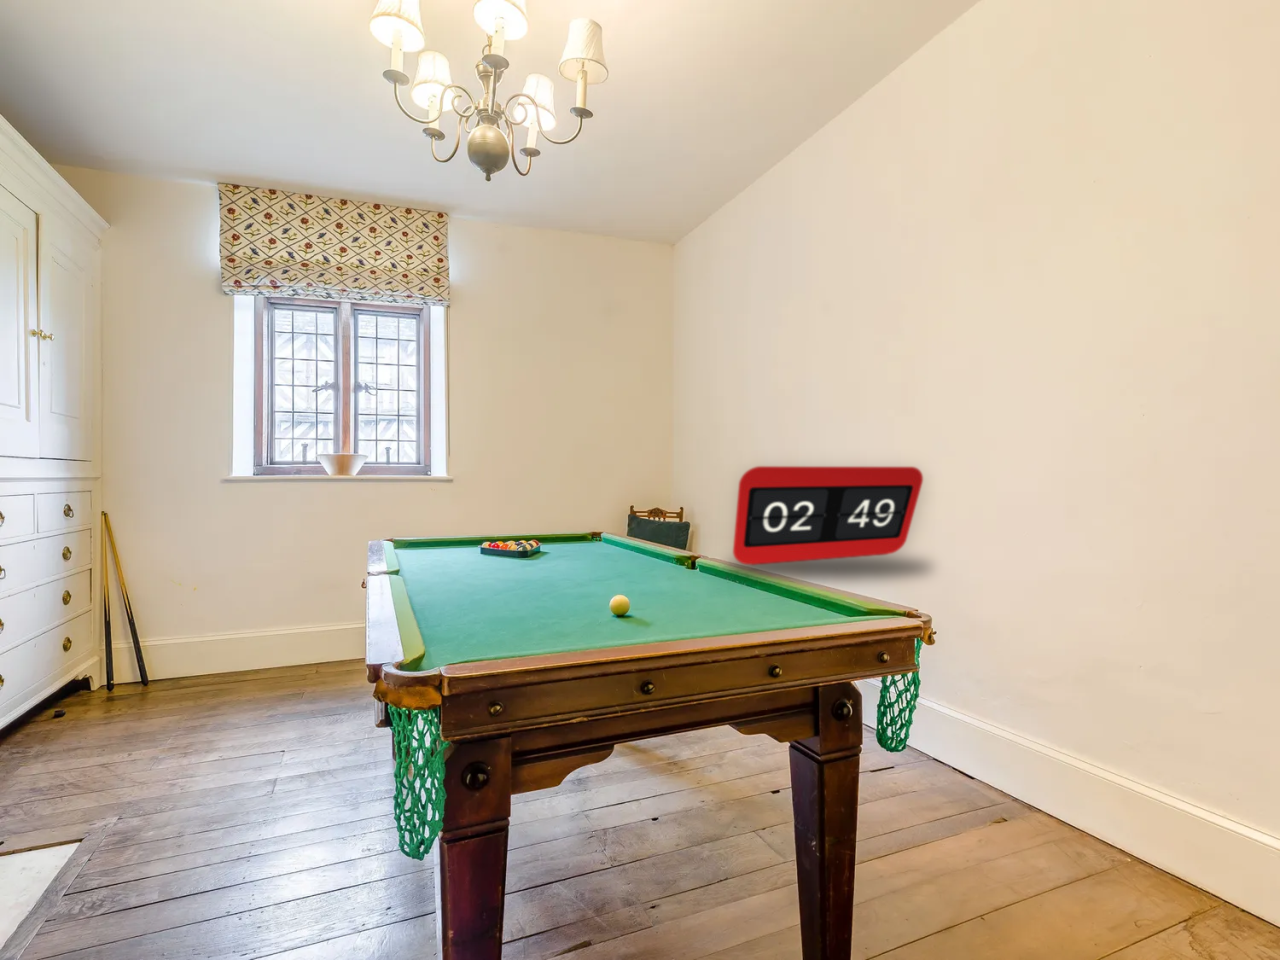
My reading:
**2:49**
